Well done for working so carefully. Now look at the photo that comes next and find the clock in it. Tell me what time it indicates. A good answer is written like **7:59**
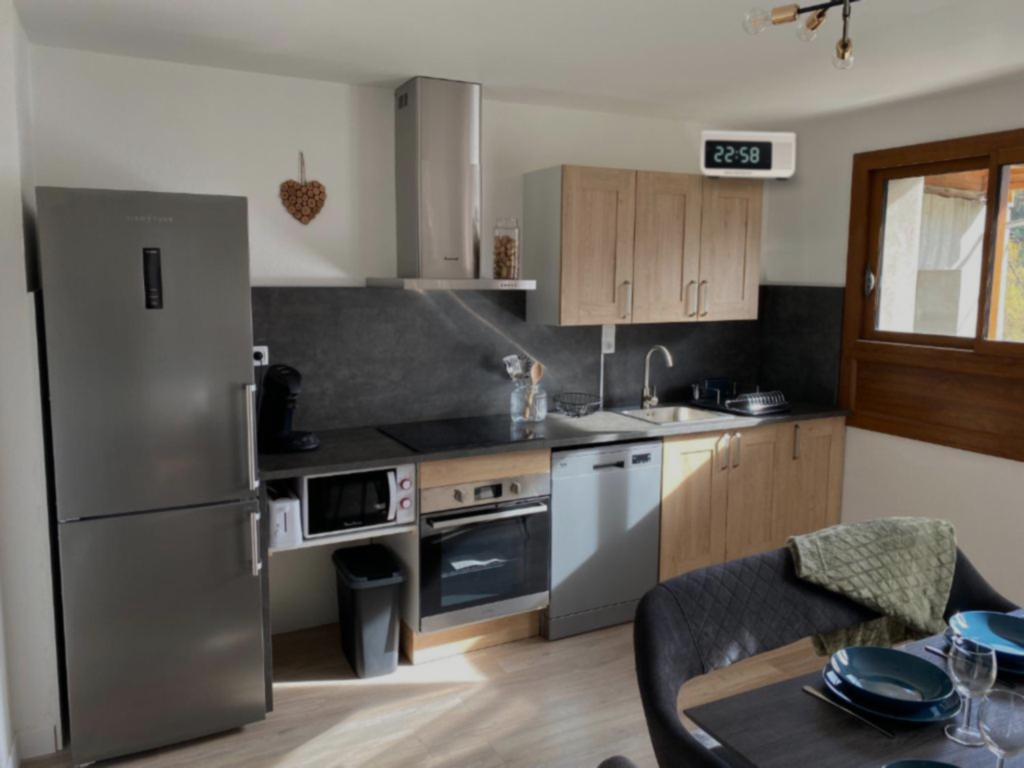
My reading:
**22:58**
